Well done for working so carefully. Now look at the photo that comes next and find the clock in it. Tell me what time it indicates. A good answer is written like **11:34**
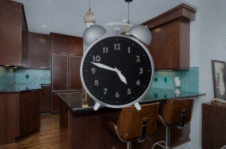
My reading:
**4:48**
